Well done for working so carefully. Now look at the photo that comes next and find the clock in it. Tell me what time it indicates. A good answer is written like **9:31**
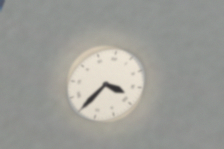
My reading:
**3:35**
